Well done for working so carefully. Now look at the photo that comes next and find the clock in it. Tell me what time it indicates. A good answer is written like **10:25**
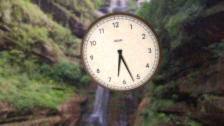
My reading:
**6:27**
